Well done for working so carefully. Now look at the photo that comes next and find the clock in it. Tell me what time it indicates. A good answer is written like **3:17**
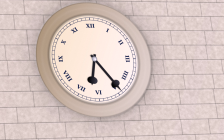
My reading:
**6:24**
